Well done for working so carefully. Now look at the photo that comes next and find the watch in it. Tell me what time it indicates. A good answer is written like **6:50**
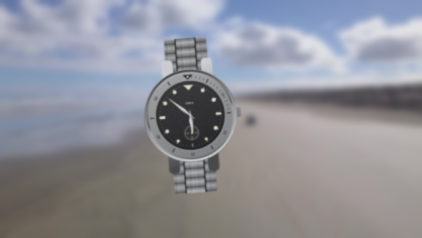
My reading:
**5:52**
